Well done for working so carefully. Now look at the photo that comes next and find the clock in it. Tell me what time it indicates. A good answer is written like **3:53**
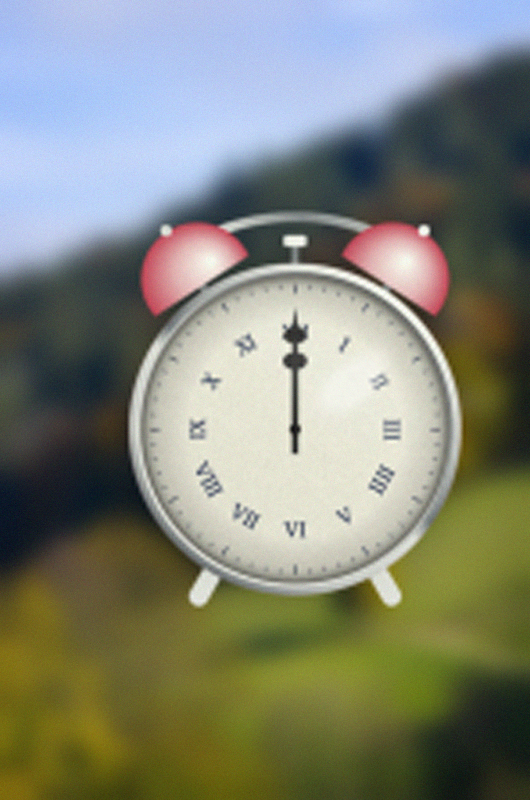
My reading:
**12:00**
